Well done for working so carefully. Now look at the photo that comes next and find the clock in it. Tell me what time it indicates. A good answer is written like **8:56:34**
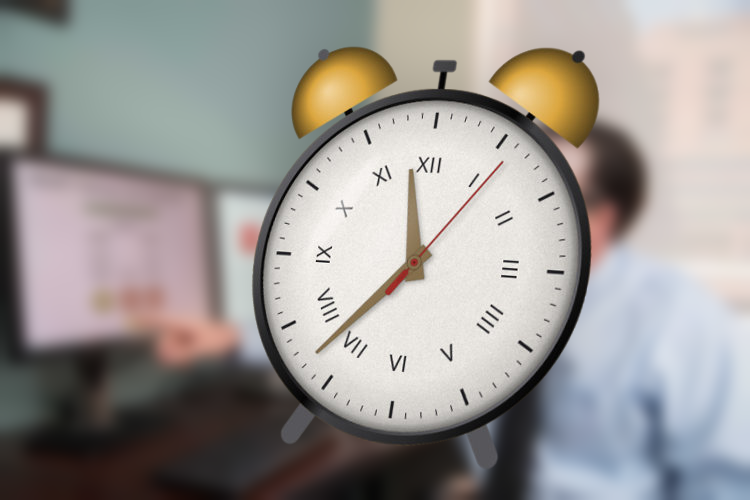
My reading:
**11:37:06**
